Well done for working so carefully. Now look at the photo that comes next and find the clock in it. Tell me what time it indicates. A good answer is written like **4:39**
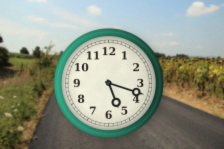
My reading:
**5:18**
